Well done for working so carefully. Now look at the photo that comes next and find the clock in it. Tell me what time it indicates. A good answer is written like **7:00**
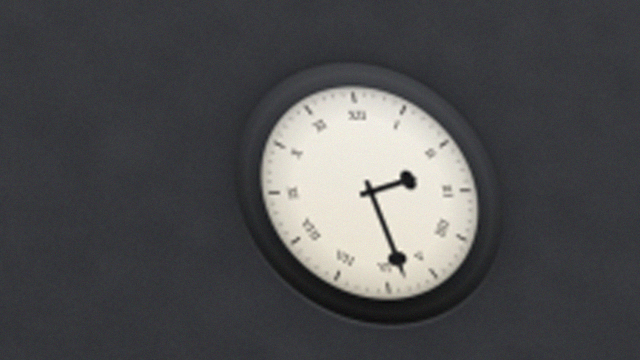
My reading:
**2:28**
